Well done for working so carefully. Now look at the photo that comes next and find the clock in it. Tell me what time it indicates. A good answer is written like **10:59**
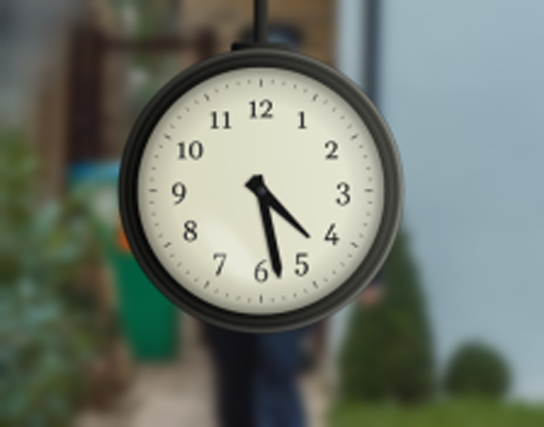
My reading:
**4:28**
